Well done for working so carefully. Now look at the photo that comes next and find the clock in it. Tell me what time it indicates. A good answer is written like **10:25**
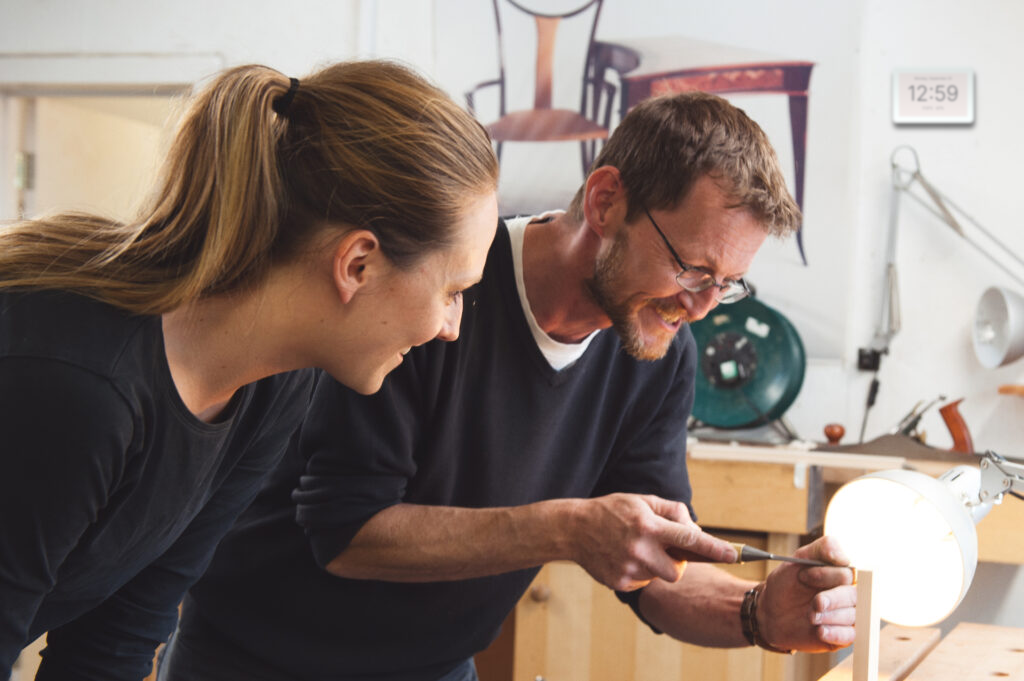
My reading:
**12:59**
